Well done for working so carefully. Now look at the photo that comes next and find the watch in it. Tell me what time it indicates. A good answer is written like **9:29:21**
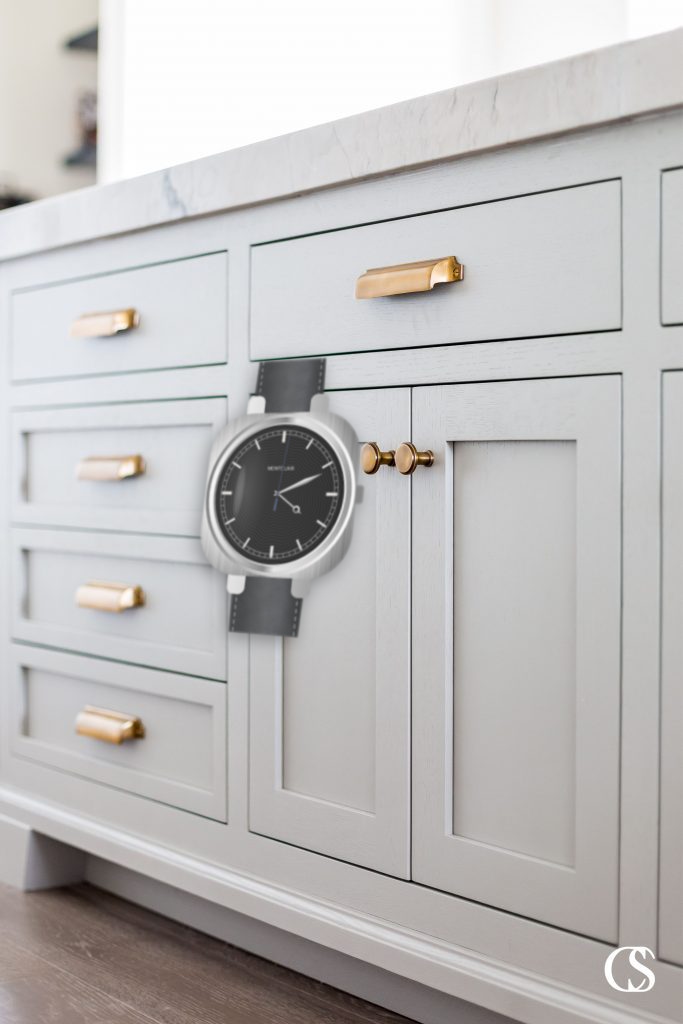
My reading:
**4:11:01**
